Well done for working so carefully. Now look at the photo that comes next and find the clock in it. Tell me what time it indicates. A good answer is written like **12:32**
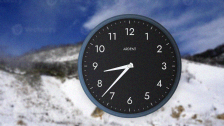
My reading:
**8:37**
